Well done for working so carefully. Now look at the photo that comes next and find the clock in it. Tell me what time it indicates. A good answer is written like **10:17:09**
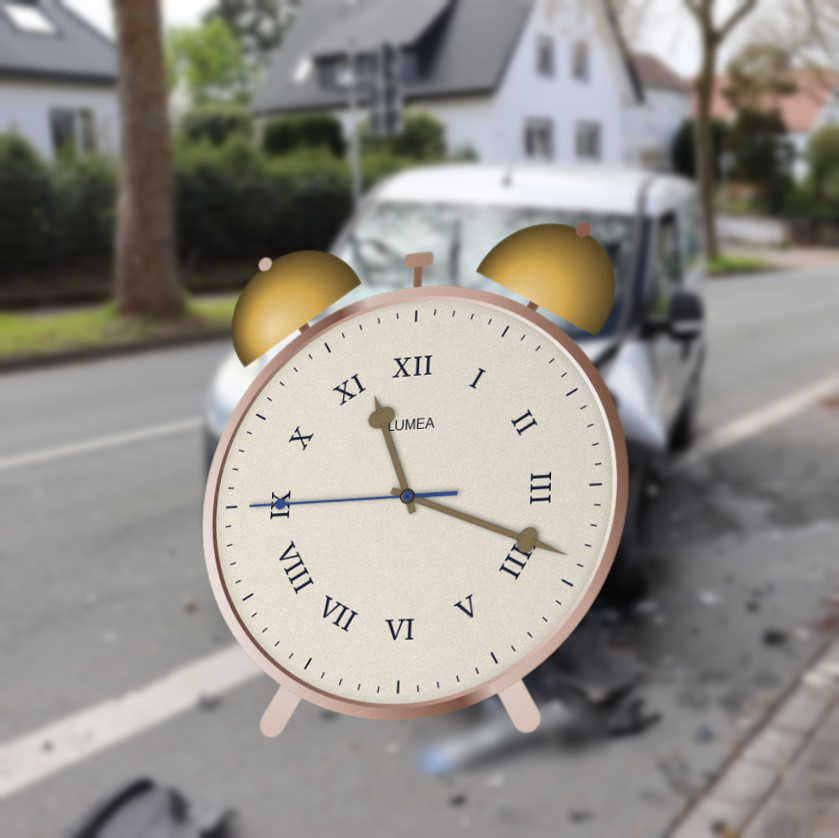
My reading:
**11:18:45**
